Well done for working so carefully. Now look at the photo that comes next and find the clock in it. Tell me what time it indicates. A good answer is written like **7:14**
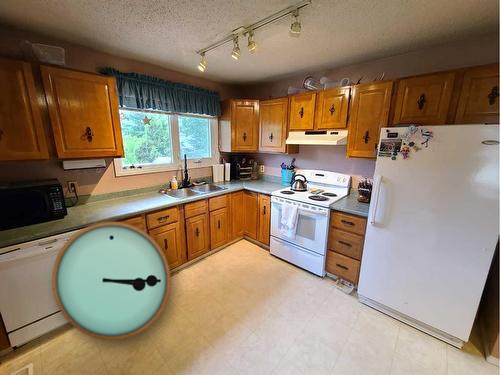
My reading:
**3:15**
